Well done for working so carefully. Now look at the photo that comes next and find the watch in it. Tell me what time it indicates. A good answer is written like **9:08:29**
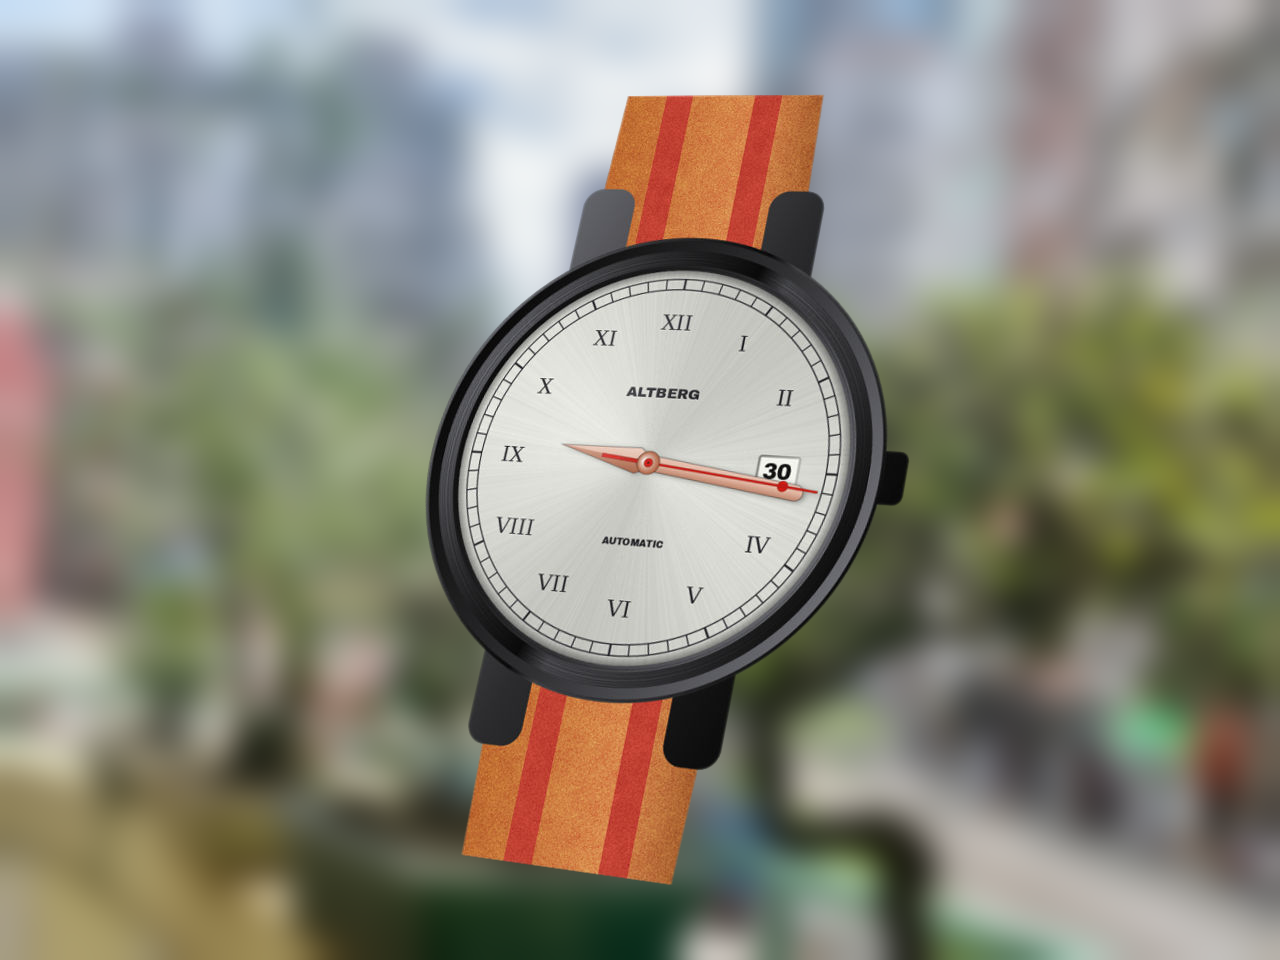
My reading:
**9:16:16**
